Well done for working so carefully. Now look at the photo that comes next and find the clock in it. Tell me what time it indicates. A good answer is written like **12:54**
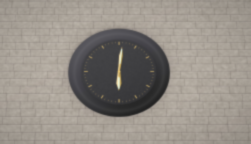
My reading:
**6:01**
